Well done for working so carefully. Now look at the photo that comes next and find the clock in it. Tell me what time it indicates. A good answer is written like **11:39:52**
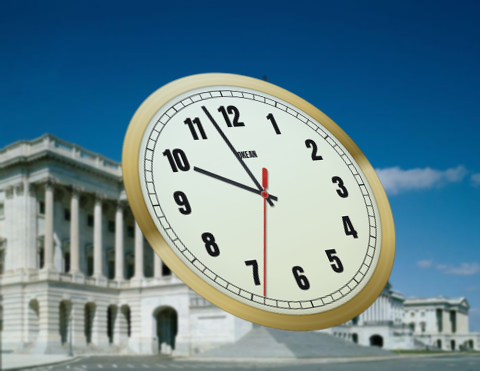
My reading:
**9:57:34**
